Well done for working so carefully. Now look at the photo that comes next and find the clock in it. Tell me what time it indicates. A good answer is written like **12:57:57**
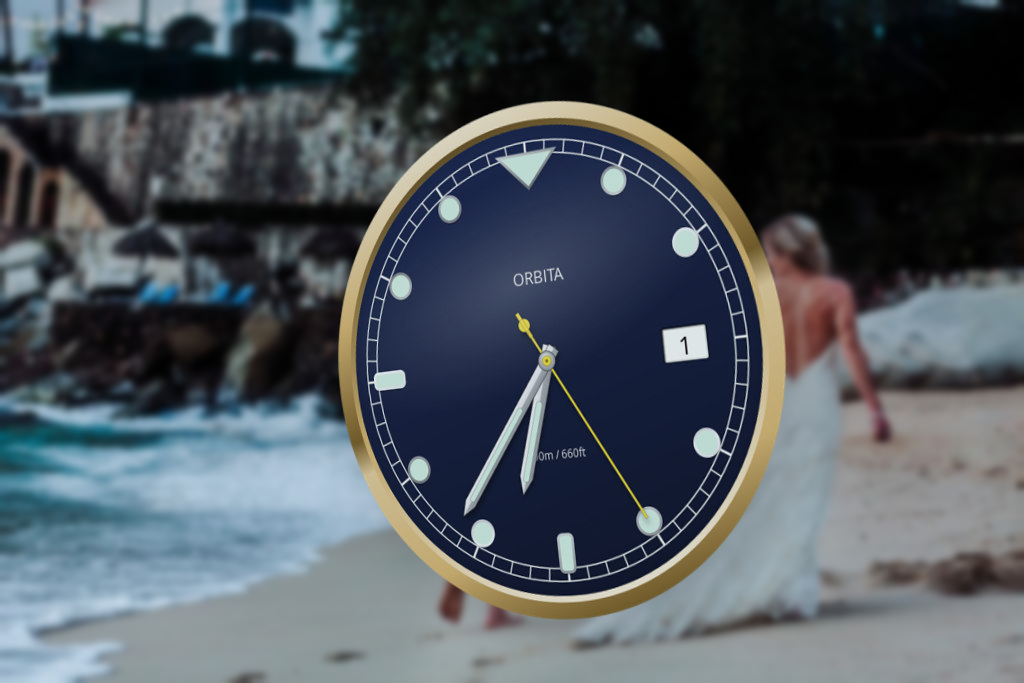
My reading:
**6:36:25**
